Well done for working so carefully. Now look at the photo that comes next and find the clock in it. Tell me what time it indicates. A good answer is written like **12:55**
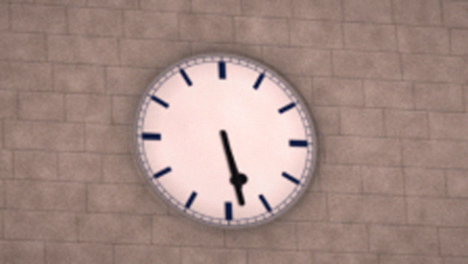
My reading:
**5:28**
